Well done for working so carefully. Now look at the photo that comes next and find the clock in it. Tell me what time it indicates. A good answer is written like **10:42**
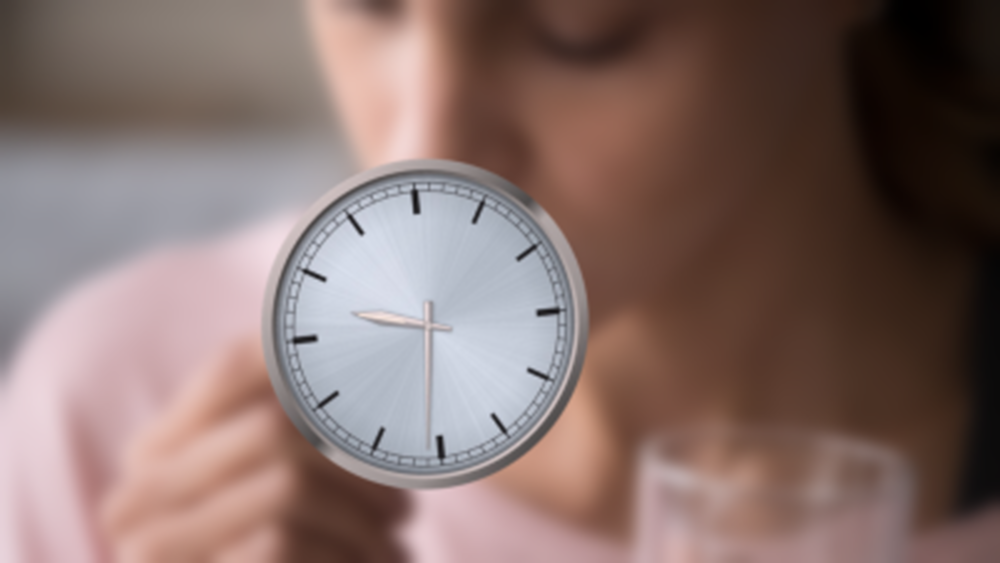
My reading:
**9:31**
